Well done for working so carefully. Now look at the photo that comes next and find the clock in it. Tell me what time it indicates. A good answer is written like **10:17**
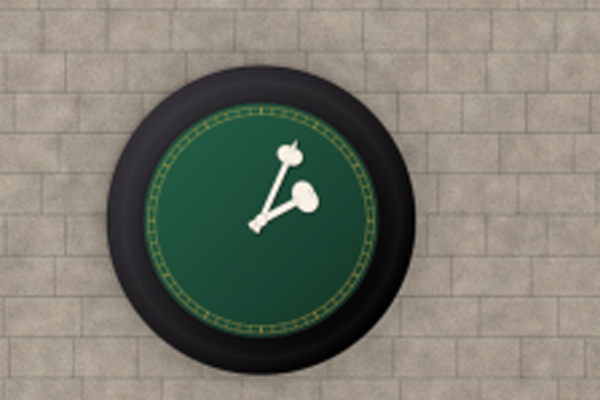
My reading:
**2:04**
